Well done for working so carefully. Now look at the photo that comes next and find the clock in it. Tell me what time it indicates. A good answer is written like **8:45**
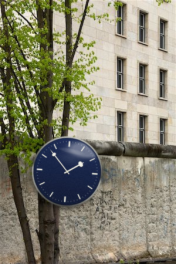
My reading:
**1:53**
